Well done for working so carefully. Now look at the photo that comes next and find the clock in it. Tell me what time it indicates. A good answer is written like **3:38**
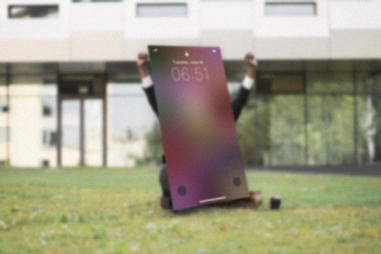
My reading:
**6:51**
